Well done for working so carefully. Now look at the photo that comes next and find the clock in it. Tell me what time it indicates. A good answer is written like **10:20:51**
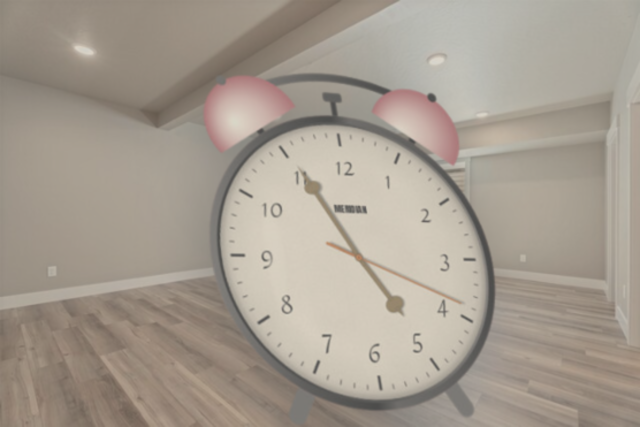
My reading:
**4:55:19**
